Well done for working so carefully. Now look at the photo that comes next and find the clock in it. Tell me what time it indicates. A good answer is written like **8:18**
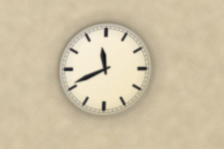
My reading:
**11:41**
